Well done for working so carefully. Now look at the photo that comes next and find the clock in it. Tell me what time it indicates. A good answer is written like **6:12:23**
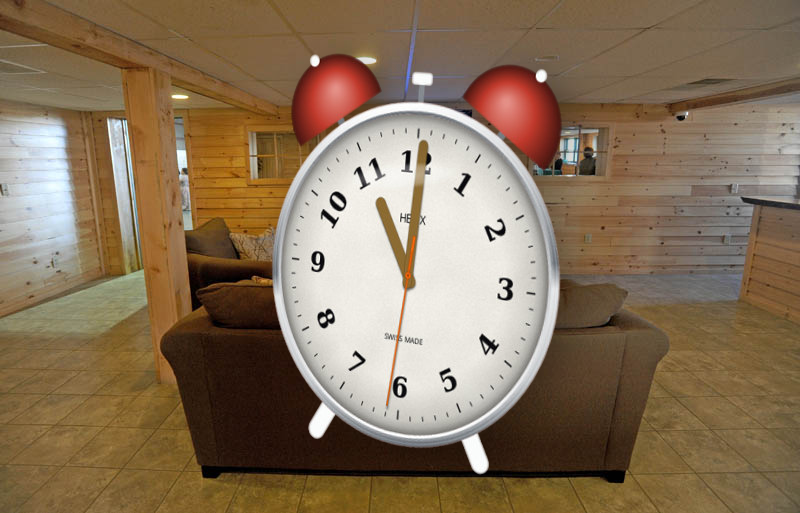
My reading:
**11:00:31**
